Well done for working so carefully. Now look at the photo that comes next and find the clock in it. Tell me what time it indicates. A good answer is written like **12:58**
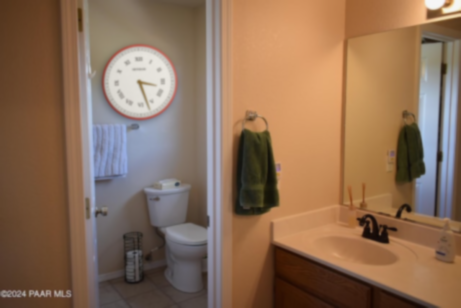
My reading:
**3:27**
